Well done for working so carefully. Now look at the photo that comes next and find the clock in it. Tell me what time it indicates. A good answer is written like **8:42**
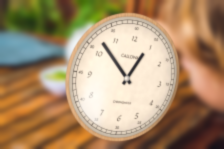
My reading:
**12:52**
